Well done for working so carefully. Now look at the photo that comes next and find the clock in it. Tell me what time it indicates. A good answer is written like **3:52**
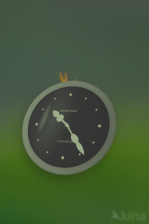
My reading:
**10:24**
